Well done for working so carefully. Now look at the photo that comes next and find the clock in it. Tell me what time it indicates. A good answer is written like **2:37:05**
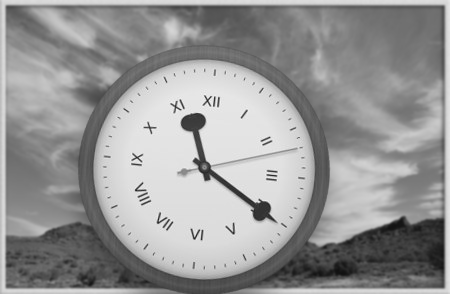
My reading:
**11:20:12**
